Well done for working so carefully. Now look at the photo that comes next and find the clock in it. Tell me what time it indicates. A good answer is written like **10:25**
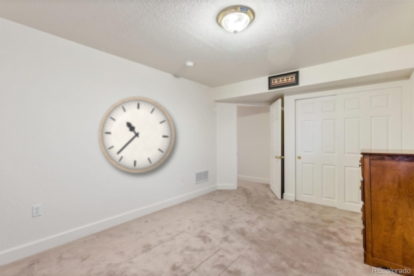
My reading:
**10:37**
